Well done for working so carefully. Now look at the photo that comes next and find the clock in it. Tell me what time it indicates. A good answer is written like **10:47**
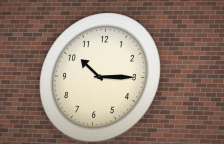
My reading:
**10:15**
